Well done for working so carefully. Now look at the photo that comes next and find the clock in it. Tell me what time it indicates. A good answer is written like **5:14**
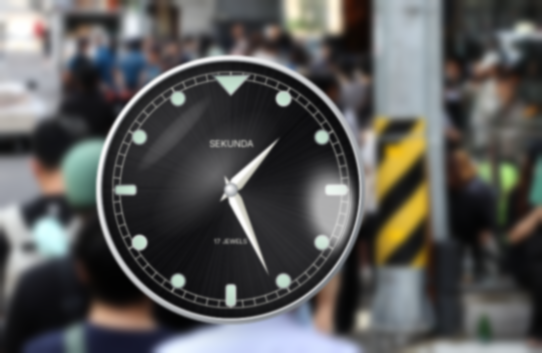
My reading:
**1:26**
